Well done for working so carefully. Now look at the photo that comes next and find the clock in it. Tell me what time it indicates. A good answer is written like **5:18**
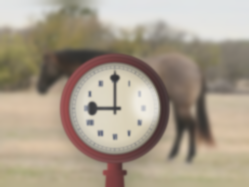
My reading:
**9:00**
